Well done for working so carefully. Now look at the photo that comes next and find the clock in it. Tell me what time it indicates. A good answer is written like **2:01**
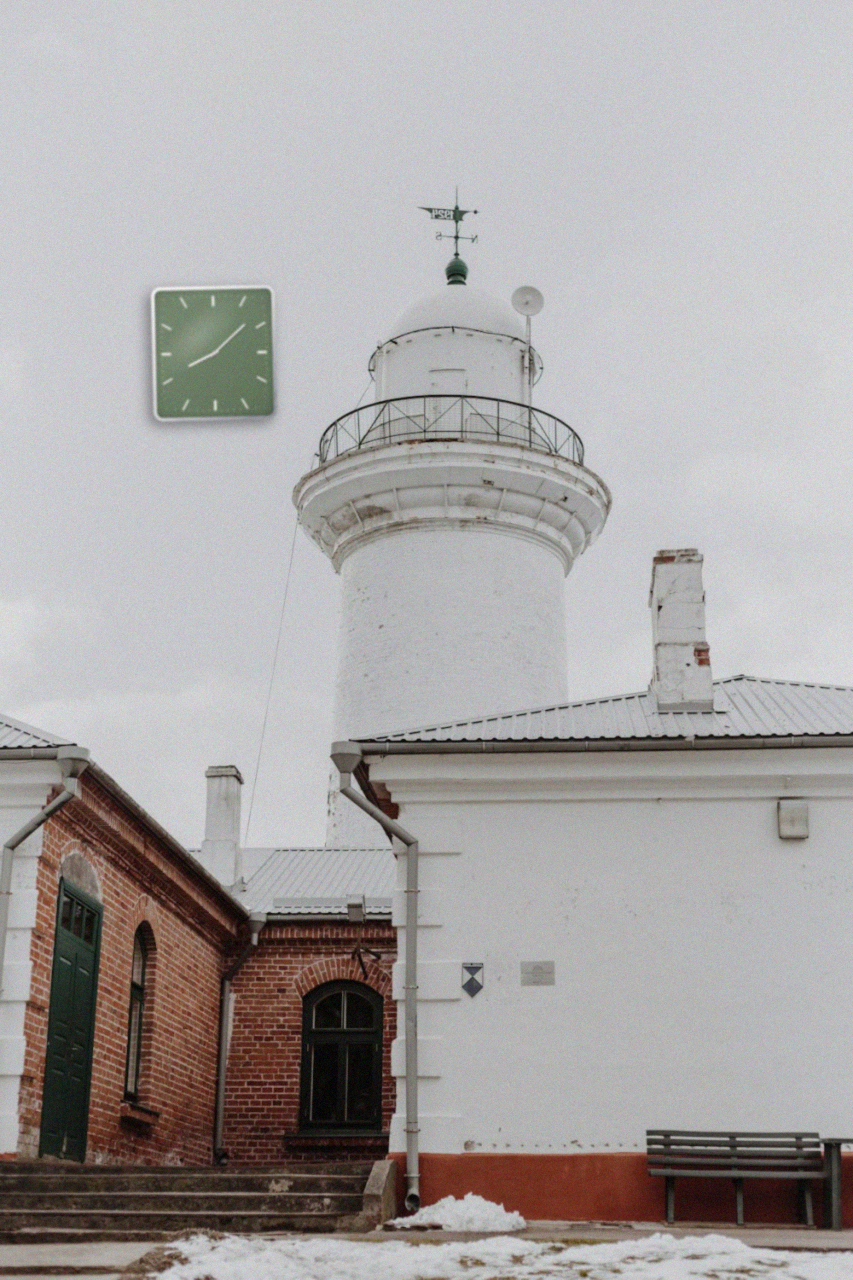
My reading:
**8:08**
